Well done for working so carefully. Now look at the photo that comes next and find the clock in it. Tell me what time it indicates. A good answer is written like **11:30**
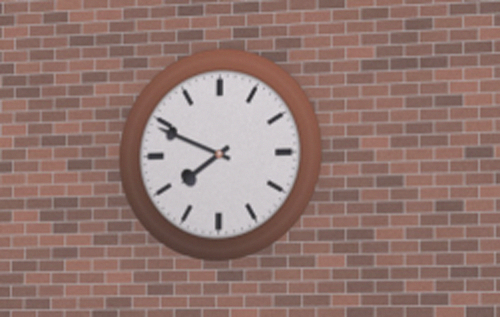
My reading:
**7:49**
